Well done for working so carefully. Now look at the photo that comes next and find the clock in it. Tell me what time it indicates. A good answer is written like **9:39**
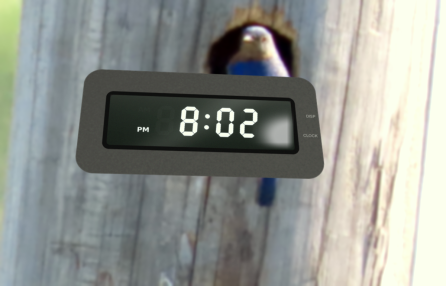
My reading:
**8:02**
